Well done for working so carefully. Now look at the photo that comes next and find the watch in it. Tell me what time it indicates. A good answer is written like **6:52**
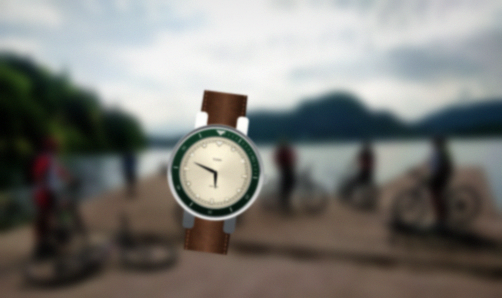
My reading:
**5:48**
